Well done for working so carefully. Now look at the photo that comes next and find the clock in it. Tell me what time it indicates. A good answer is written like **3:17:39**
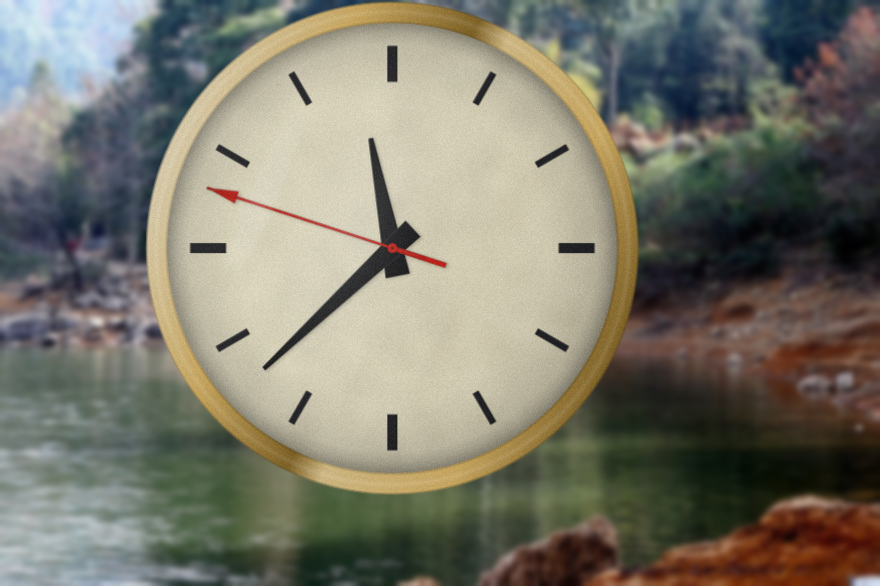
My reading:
**11:37:48**
